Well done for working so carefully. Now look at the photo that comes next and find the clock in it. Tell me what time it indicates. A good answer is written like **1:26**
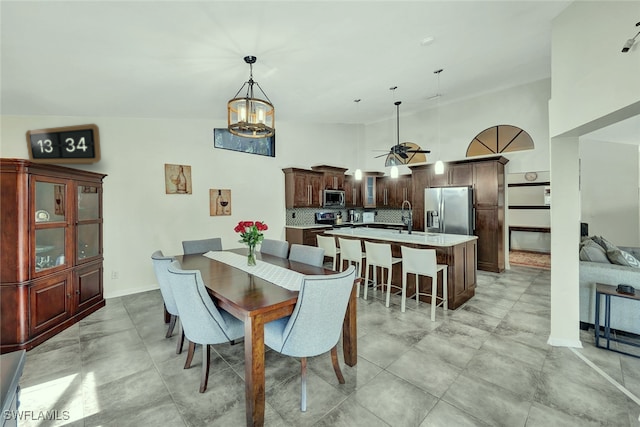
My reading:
**13:34**
